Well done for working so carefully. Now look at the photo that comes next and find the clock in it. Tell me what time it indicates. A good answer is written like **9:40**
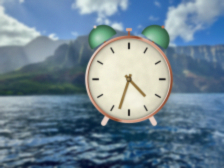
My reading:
**4:33**
